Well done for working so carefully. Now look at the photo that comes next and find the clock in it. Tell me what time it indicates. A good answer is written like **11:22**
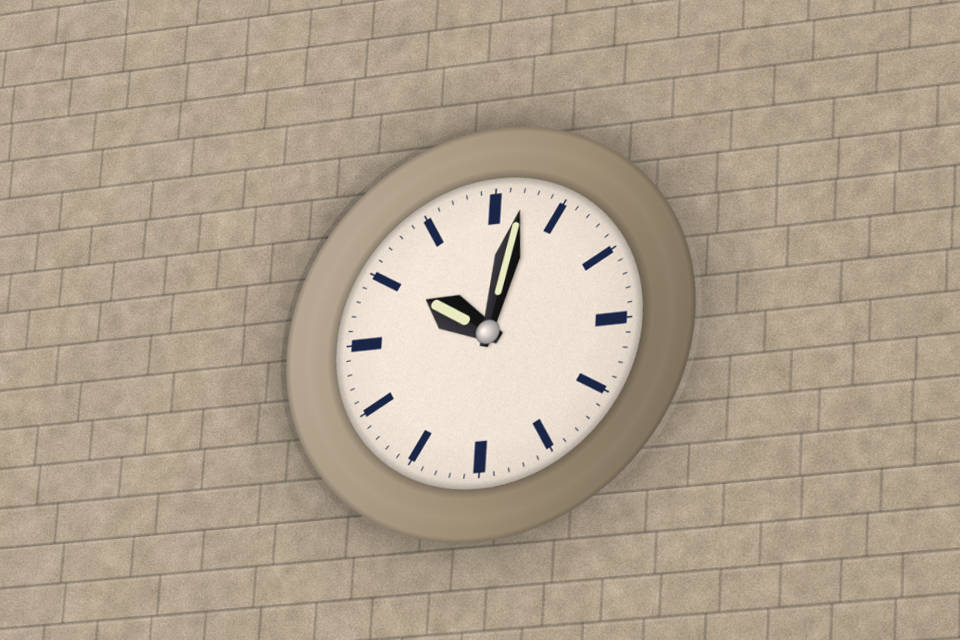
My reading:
**10:02**
